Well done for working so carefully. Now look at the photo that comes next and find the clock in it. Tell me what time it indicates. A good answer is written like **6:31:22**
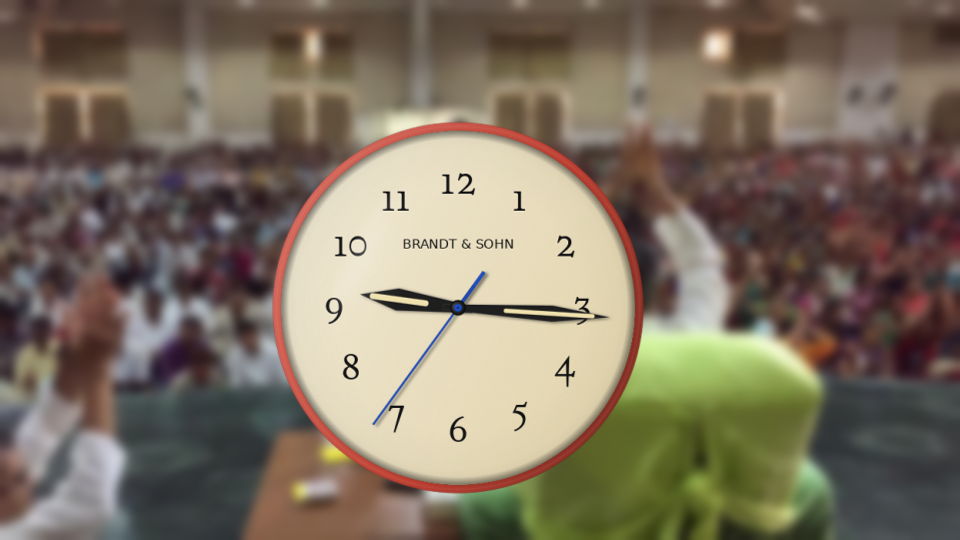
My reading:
**9:15:36**
